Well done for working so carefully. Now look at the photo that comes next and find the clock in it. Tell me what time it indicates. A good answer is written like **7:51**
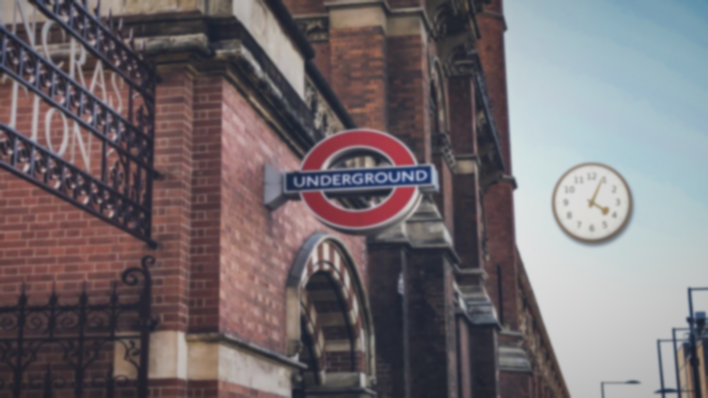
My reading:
**4:04**
